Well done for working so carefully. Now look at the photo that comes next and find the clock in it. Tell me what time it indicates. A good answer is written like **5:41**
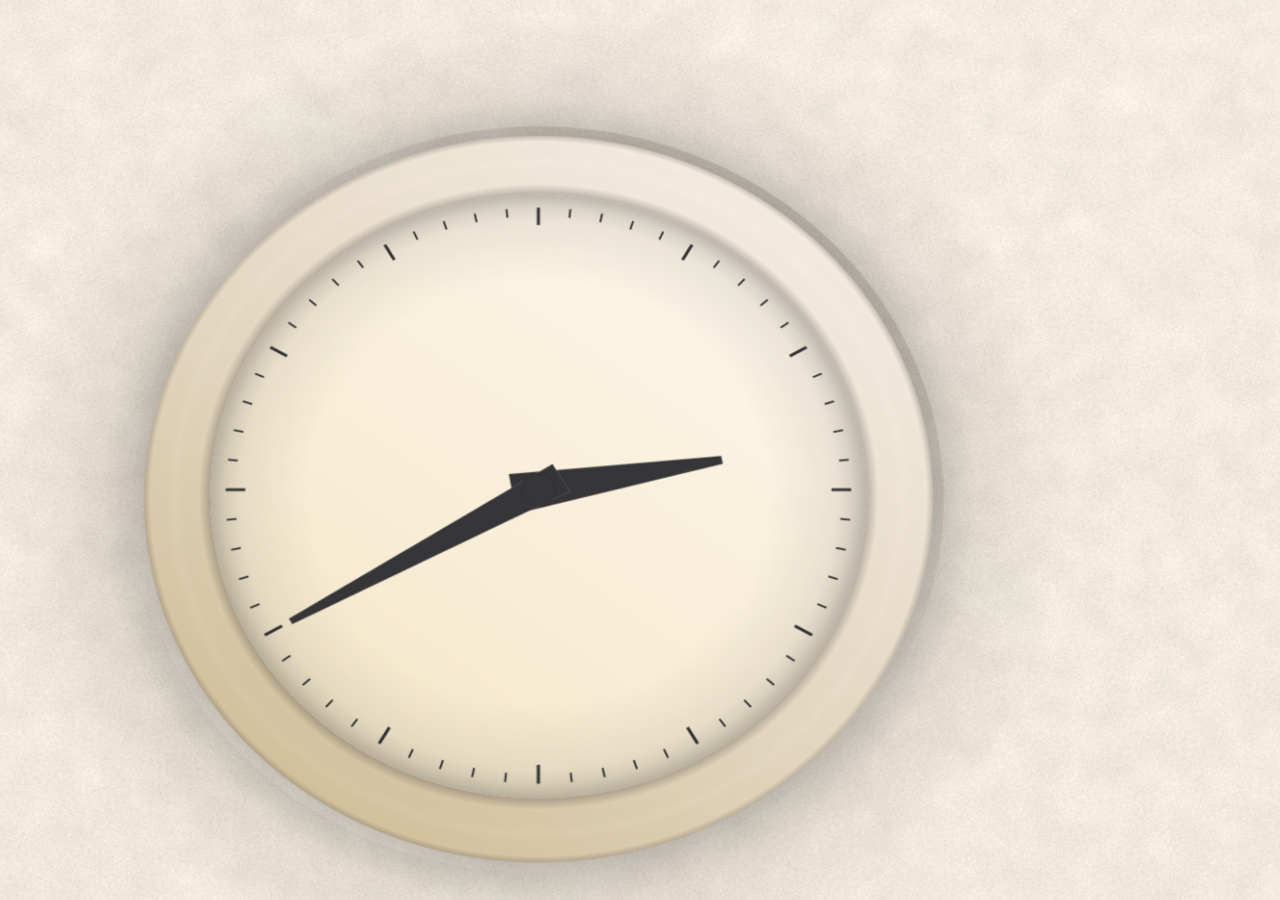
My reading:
**2:40**
